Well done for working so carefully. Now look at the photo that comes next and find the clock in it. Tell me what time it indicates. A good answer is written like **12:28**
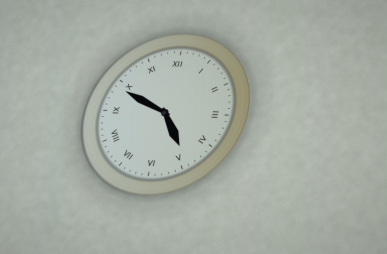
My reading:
**4:49**
